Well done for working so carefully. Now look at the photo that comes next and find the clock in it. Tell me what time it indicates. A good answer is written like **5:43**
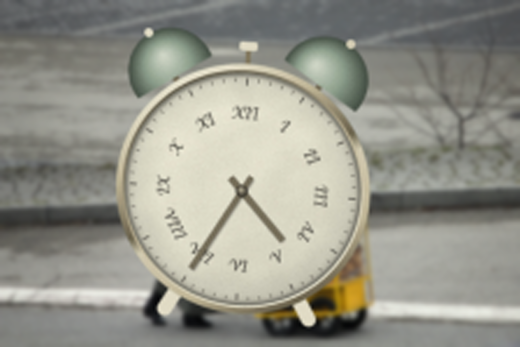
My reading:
**4:35**
